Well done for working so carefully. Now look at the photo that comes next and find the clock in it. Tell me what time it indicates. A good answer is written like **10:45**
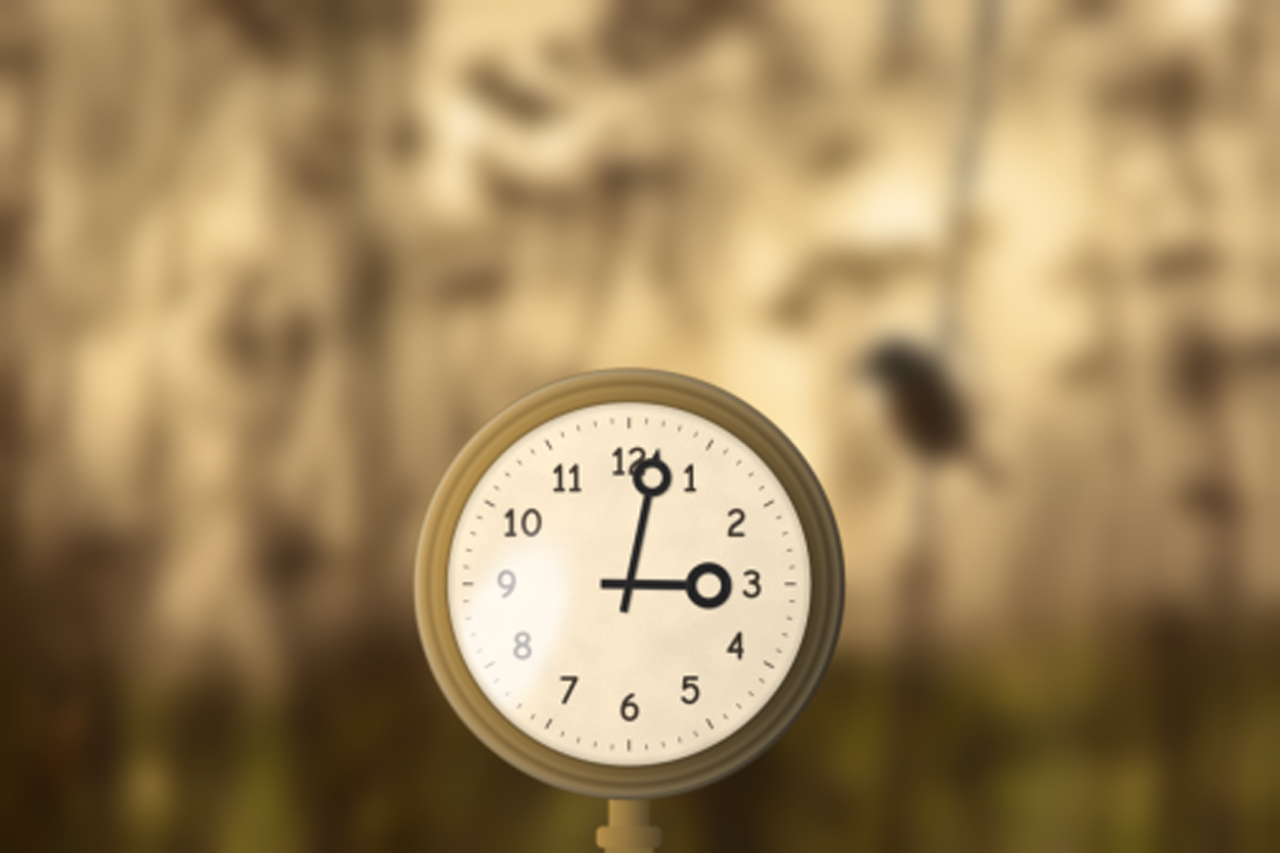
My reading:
**3:02**
